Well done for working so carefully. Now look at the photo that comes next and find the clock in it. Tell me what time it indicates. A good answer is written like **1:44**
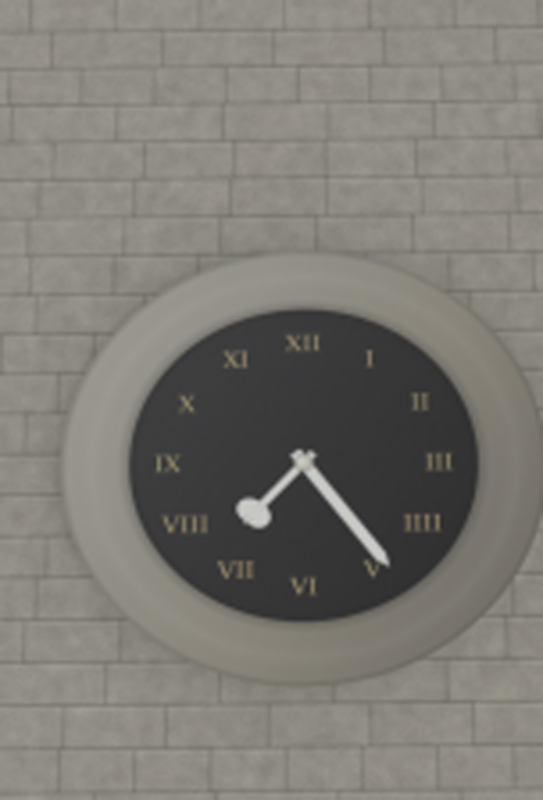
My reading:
**7:24**
